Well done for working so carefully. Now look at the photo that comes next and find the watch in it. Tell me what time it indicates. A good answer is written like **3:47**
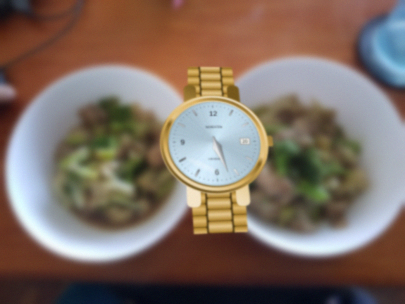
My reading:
**5:27**
